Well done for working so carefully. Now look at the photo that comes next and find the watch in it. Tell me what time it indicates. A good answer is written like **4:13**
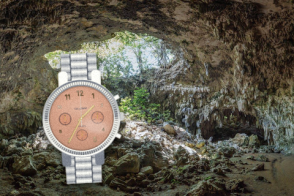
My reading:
**1:35**
